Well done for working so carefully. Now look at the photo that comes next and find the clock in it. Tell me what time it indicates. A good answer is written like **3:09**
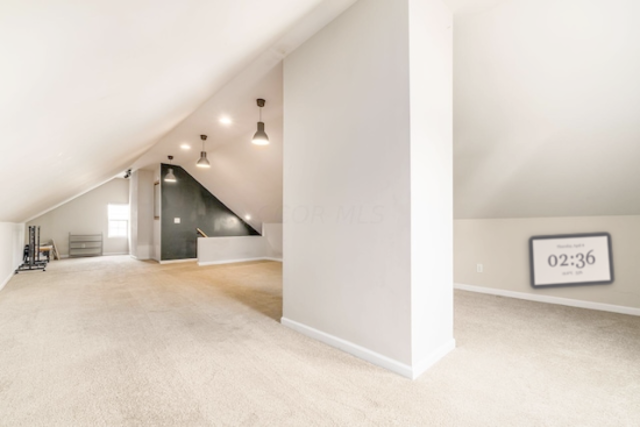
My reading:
**2:36**
